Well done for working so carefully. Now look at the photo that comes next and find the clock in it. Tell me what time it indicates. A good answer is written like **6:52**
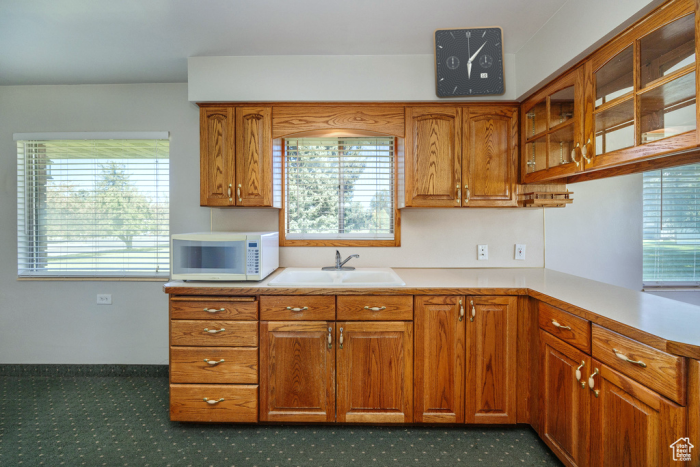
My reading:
**6:07**
